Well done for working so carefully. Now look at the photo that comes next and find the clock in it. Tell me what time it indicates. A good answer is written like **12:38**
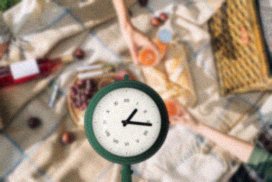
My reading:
**1:16**
